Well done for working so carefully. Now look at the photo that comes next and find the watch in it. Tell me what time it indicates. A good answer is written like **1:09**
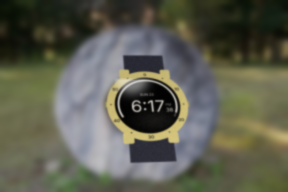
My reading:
**6:17**
